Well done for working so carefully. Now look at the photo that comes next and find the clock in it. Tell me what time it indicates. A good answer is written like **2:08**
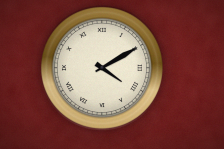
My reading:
**4:10**
